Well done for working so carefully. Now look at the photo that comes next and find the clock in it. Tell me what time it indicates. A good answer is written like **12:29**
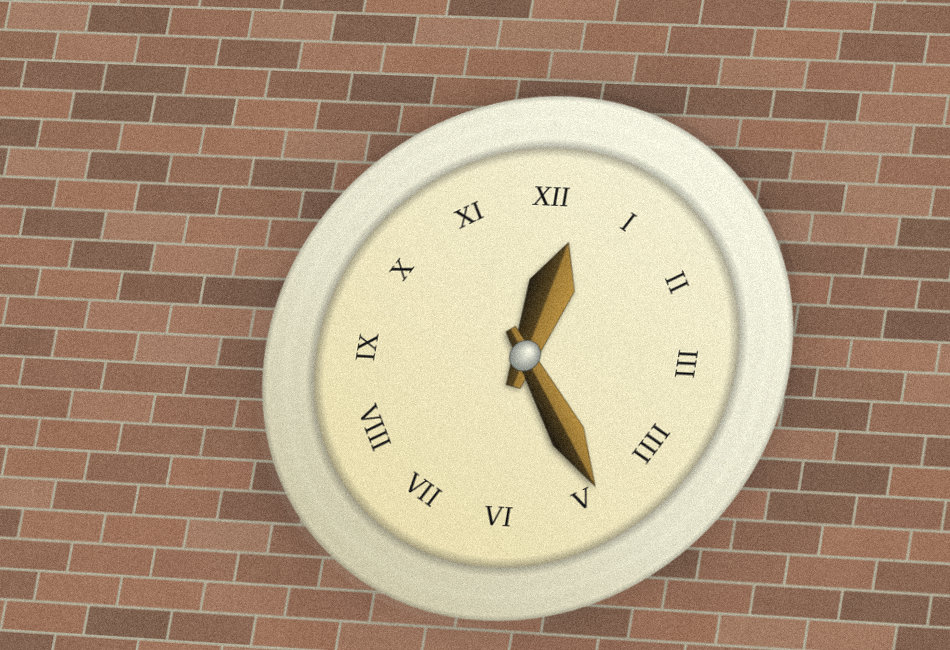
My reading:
**12:24**
